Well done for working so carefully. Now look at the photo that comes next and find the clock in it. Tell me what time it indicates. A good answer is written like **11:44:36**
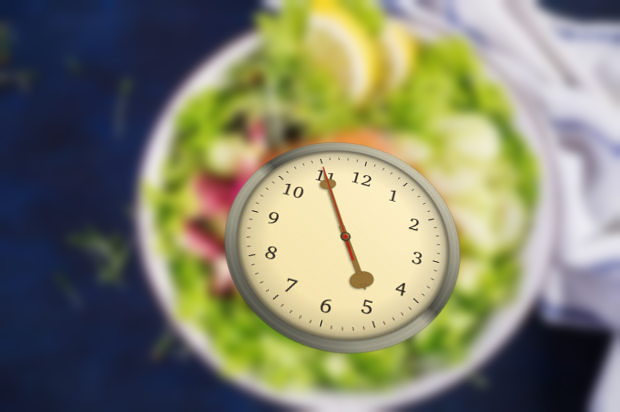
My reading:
**4:54:55**
